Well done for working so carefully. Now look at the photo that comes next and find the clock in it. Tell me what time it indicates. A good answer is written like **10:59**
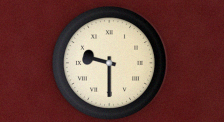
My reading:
**9:30**
